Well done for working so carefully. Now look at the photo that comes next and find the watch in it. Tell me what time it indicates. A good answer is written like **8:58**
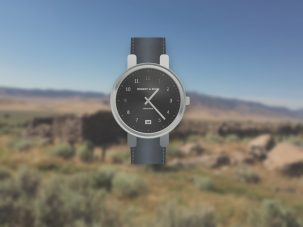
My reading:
**1:23**
